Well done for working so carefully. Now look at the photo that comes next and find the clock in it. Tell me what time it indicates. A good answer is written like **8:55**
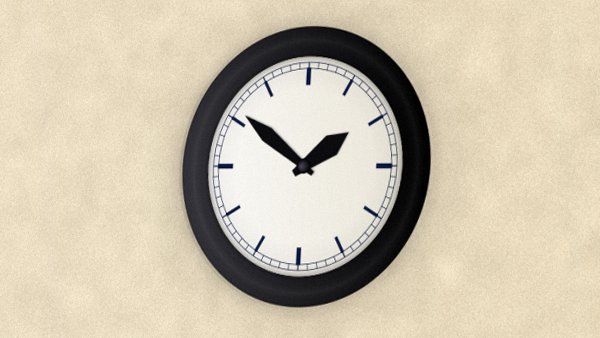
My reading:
**1:51**
